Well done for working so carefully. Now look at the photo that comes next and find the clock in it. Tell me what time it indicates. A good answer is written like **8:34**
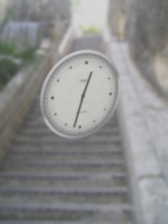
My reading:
**12:32**
